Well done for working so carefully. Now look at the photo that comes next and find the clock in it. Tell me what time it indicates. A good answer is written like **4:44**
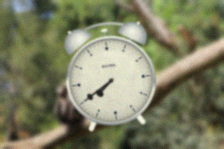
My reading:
**7:40**
